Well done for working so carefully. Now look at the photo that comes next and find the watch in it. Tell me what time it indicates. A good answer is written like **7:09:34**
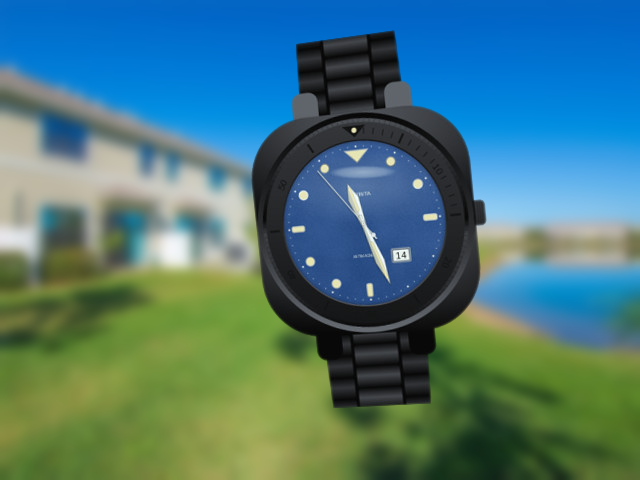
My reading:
**11:26:54**
